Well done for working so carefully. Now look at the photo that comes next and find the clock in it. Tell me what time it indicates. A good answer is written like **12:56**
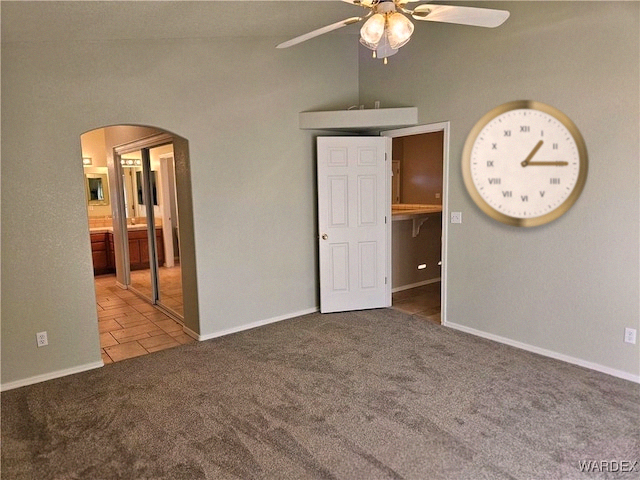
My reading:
**1:15**
